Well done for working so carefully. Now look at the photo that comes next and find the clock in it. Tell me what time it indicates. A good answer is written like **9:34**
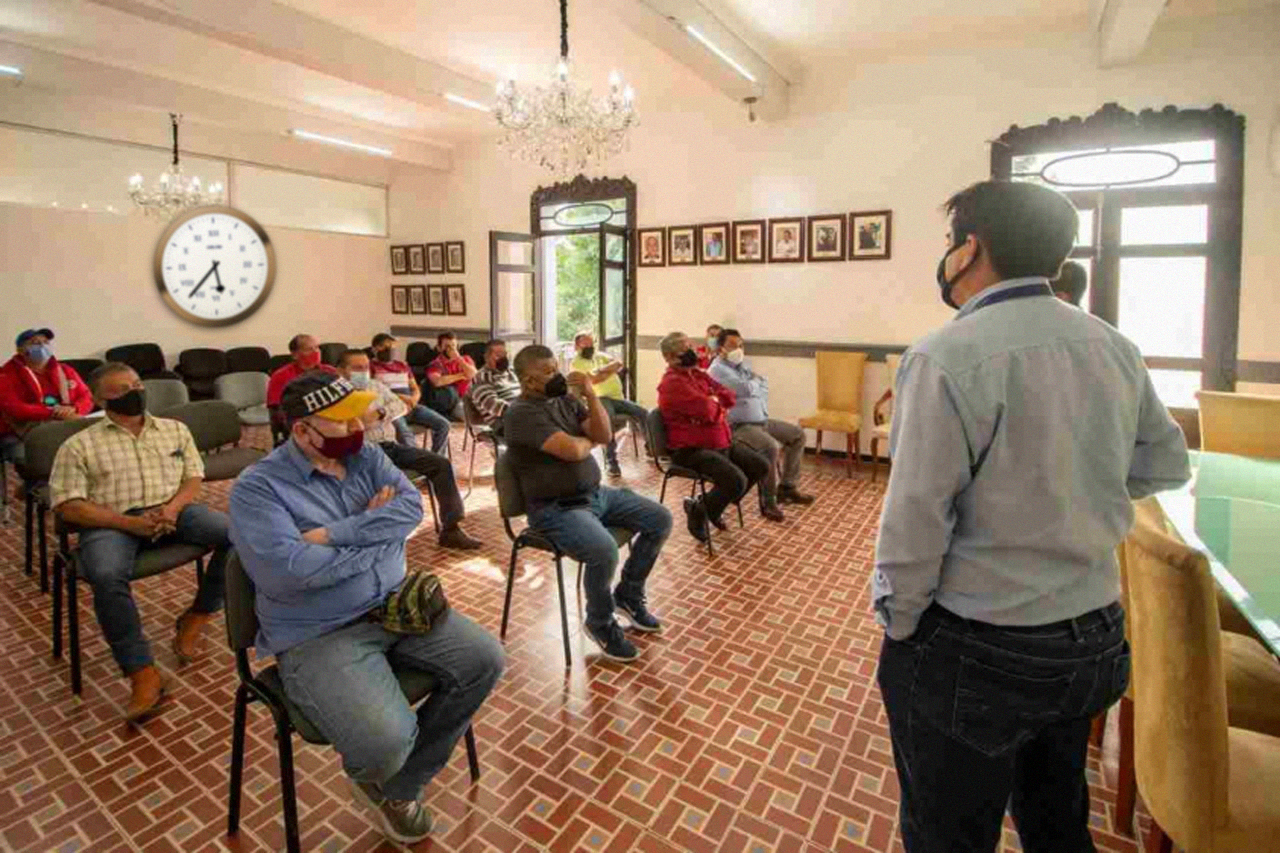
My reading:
**5:37**
